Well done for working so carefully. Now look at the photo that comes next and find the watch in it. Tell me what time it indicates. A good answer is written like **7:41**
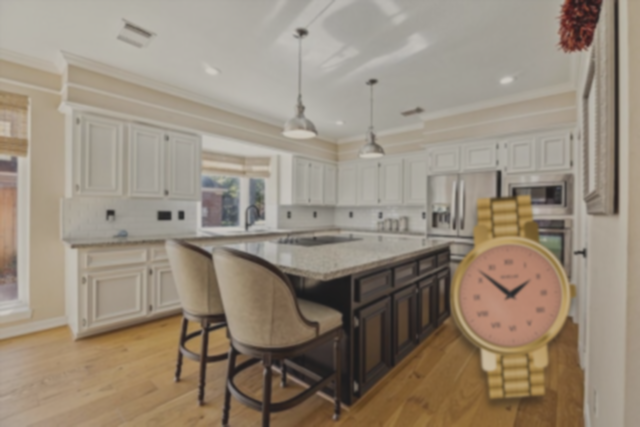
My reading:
**1:52**
